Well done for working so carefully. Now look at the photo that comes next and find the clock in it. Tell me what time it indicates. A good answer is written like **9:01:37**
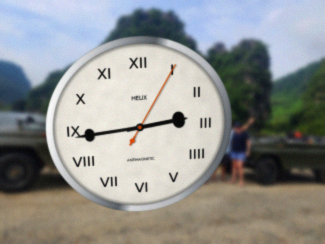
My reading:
**2:44:05**
